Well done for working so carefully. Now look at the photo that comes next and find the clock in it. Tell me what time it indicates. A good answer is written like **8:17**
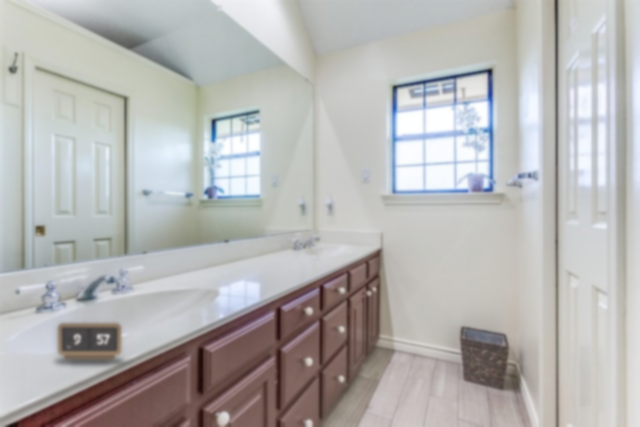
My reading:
**9:57**
